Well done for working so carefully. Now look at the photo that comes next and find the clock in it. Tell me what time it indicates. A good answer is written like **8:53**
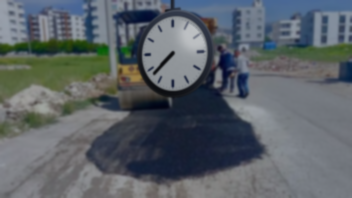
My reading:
**7:38**
